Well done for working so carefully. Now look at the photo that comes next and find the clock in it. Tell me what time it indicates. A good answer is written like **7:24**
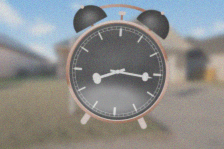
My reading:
**8:16**
